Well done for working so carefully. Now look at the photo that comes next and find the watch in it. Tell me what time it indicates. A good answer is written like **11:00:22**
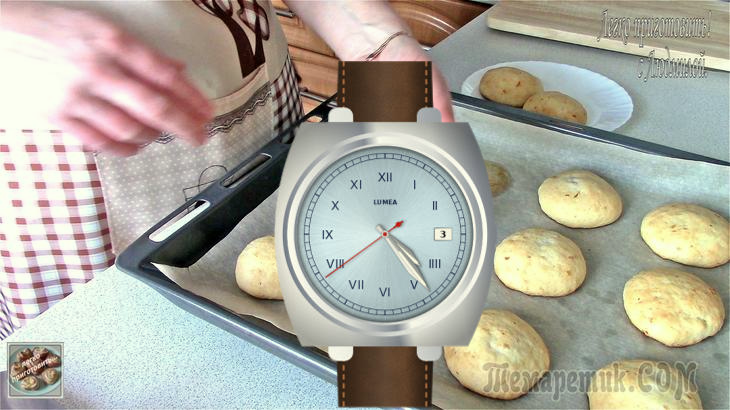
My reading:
**4:23:39**
